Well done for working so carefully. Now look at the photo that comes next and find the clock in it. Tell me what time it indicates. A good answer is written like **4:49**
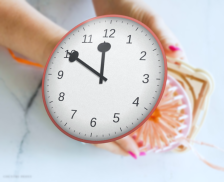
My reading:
**11:50**
